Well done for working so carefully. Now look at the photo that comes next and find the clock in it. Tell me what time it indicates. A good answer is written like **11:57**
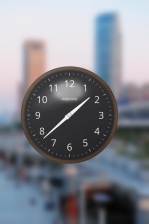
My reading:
**1:38**
